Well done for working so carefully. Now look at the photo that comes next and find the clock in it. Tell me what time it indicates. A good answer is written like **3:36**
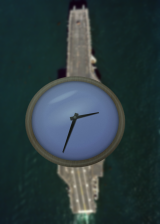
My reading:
**2:33**
